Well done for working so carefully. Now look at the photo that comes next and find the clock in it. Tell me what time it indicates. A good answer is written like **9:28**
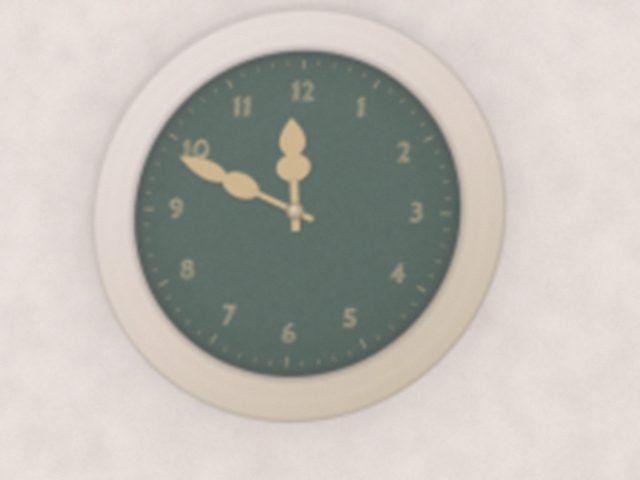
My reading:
**11:49**
